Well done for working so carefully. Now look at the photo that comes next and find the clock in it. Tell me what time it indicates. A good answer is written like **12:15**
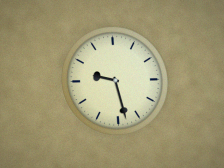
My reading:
**9:28**
